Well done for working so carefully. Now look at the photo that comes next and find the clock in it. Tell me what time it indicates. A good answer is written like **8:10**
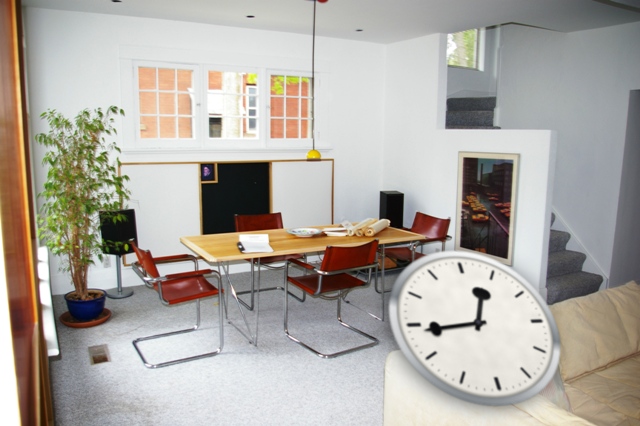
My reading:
**12:44**
